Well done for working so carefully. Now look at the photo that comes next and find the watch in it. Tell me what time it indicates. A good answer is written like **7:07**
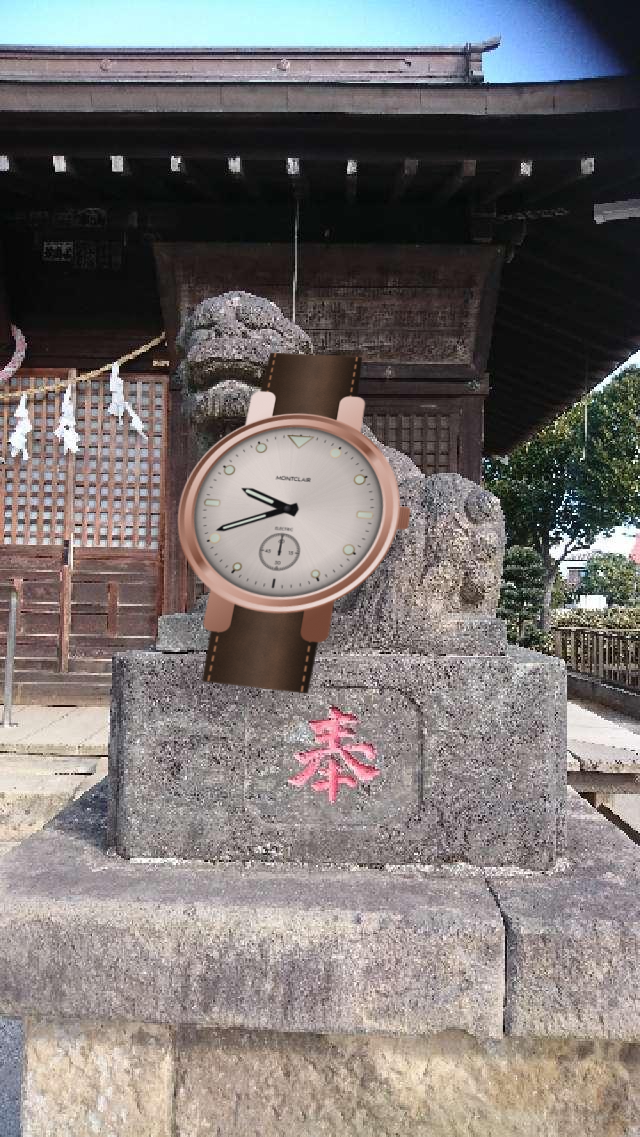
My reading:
**9:41**
